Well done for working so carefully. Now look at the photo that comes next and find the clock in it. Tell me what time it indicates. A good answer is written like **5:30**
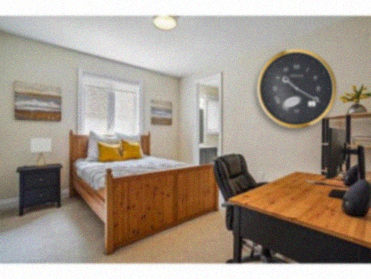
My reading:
**10:20**
